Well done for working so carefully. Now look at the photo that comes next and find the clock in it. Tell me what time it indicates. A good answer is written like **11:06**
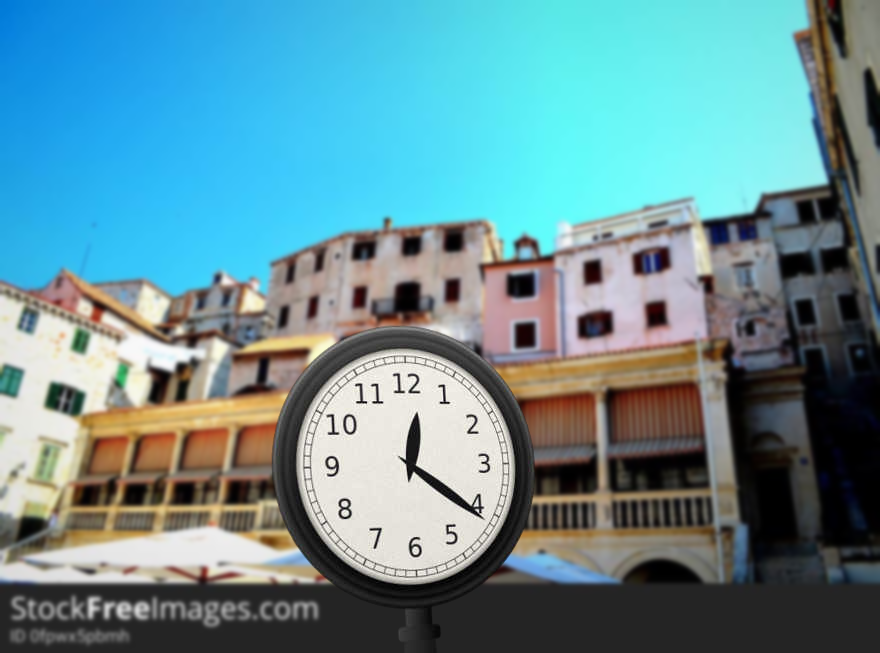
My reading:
**12:21**
